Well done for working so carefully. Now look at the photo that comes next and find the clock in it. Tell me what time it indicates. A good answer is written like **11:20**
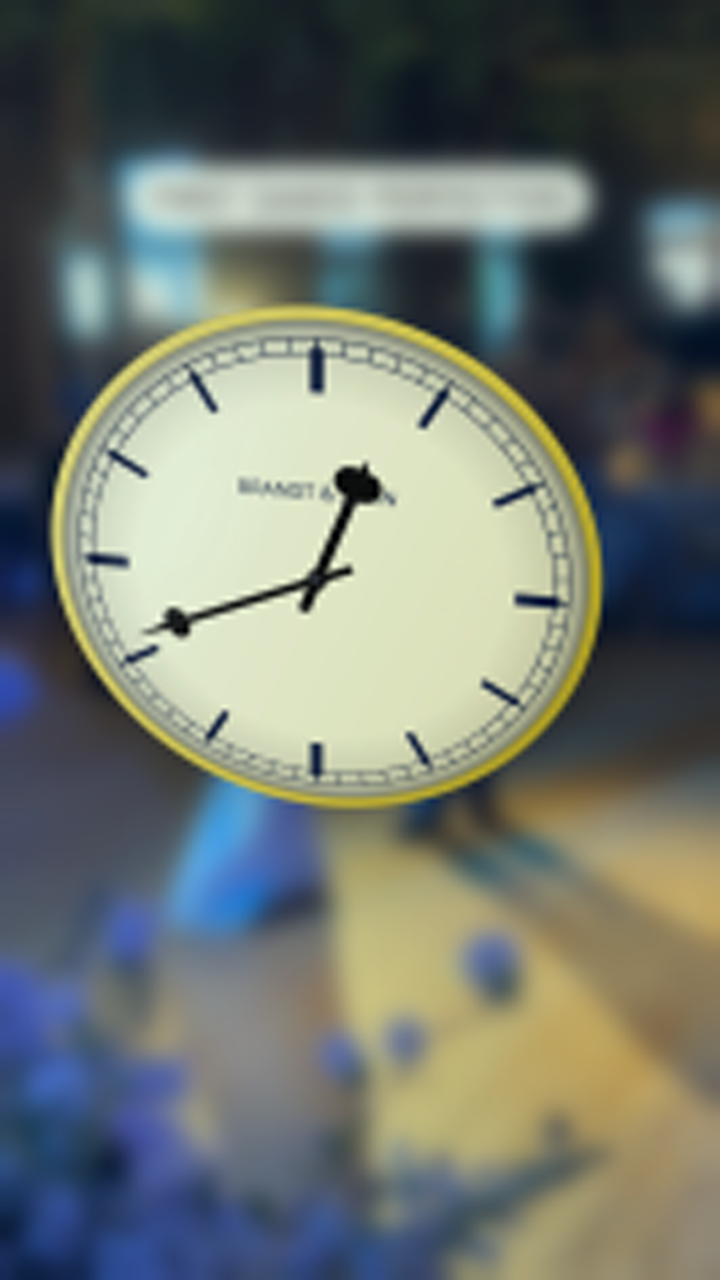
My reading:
**12:41**
